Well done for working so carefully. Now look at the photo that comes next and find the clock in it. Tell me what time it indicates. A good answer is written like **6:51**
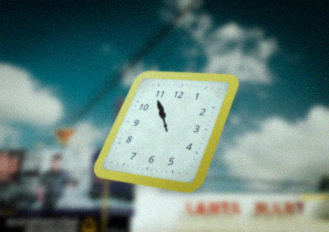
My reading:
**10:54**
